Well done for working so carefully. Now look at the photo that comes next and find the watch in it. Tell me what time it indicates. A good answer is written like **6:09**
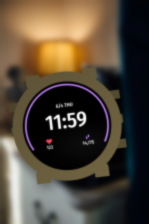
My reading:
**11:59**
